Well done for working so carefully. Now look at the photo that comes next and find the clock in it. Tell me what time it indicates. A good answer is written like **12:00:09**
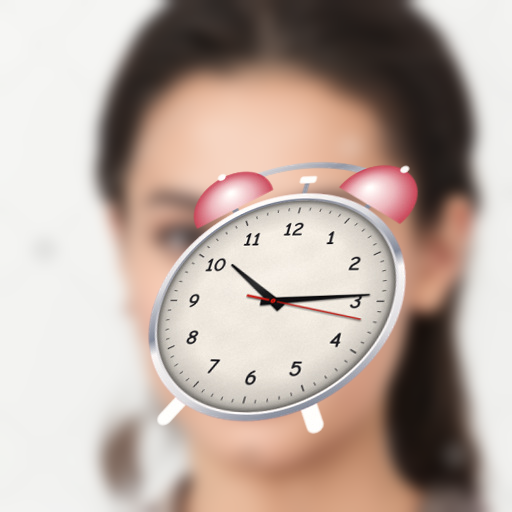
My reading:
**10:14:17**
